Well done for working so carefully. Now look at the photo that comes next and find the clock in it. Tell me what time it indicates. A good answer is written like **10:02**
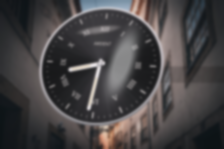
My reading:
**8:31**
